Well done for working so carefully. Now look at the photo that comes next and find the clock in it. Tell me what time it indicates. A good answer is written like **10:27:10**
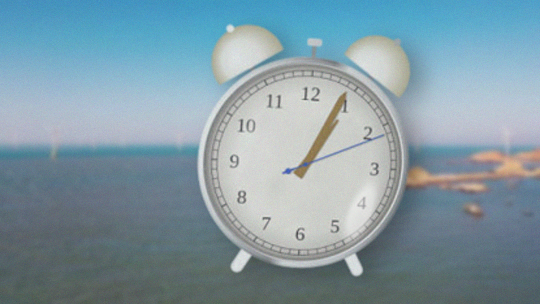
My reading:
**1:04:11**
